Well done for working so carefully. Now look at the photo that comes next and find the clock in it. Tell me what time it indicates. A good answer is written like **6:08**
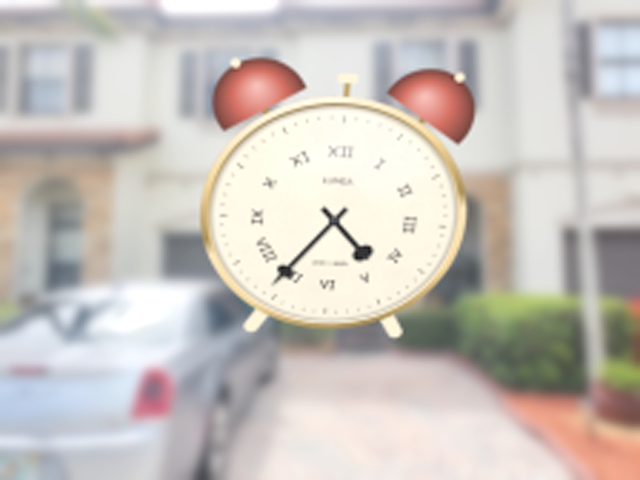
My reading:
**4:36**
